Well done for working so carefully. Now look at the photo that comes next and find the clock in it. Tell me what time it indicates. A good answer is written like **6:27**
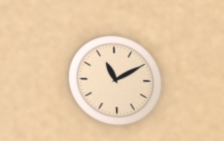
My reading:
**11:10**
